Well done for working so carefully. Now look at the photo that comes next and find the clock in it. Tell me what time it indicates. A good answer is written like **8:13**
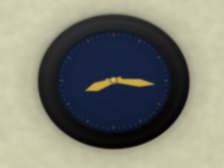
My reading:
**8:16**
